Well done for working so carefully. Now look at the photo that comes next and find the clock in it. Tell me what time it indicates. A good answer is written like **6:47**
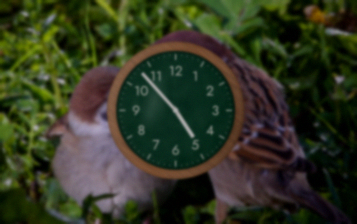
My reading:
**4:53**
